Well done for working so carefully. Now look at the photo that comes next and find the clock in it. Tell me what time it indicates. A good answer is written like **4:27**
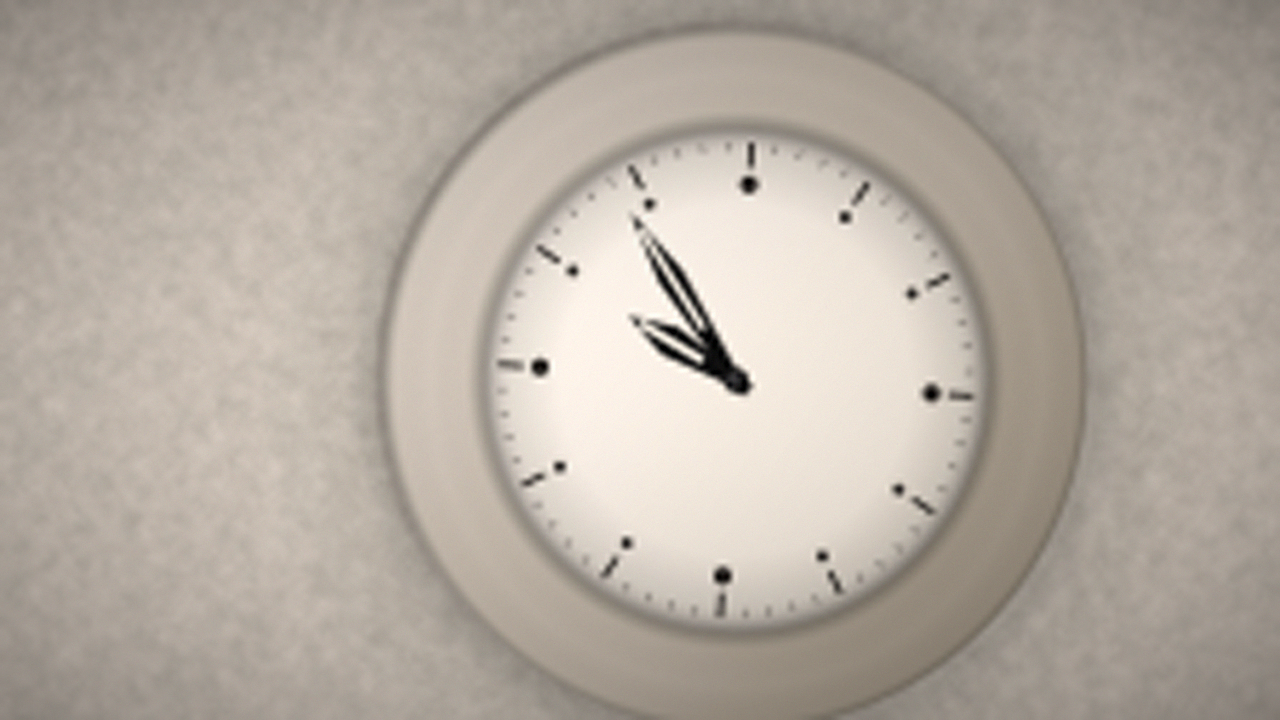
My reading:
**9:54**
